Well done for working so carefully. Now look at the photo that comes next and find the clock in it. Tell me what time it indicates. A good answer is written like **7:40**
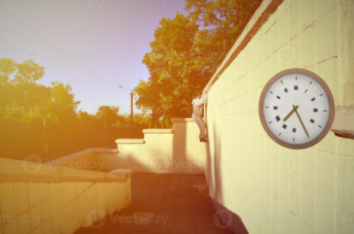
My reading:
**7:25**
